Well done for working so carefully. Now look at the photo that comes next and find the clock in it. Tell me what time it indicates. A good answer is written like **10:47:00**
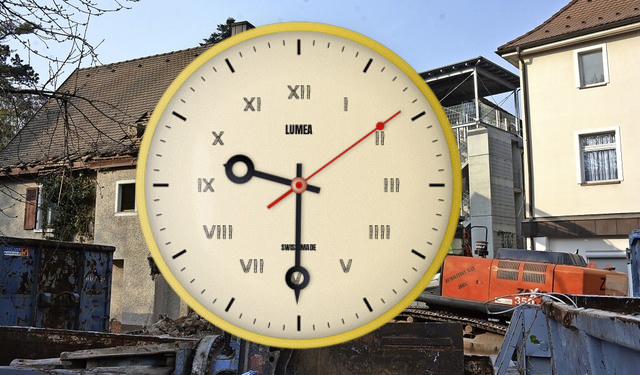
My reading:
**9:30:09**
